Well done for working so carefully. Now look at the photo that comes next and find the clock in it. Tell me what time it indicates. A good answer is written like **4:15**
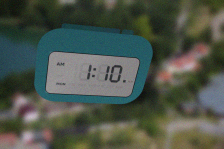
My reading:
**1:10**
